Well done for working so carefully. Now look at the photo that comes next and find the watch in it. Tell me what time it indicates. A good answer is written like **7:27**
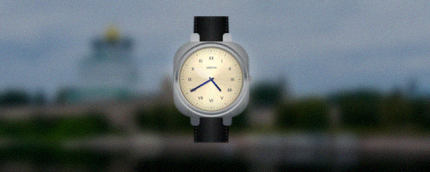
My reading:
**4:40**
